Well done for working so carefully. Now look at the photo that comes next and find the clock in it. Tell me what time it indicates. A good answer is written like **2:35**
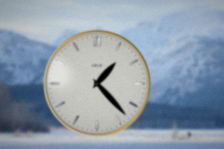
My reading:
**1:23**
